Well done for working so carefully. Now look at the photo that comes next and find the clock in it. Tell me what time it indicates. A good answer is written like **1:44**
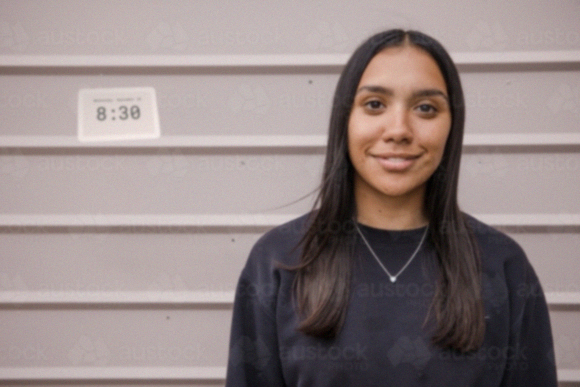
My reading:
**8:30**
